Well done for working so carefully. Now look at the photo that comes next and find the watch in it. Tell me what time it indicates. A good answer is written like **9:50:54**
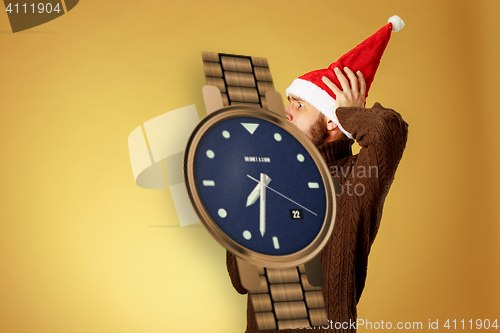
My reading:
**7:32:20**
